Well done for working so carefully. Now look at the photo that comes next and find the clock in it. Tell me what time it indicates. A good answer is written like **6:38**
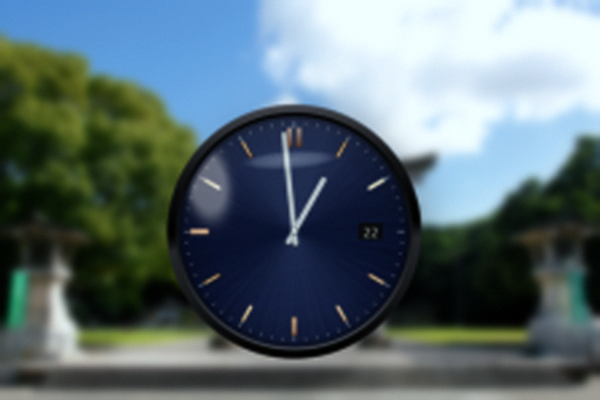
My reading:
**12:59**
